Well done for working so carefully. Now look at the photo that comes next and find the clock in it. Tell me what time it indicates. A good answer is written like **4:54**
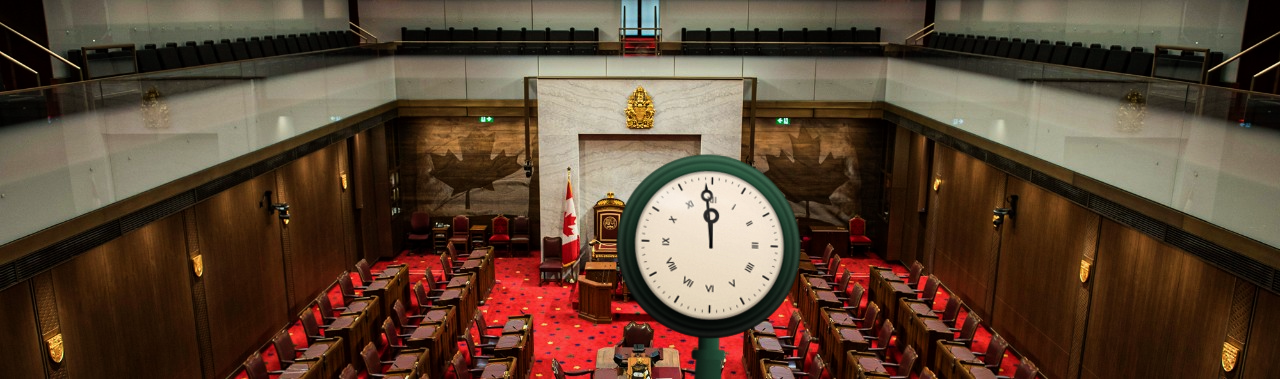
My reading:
**11:59**
